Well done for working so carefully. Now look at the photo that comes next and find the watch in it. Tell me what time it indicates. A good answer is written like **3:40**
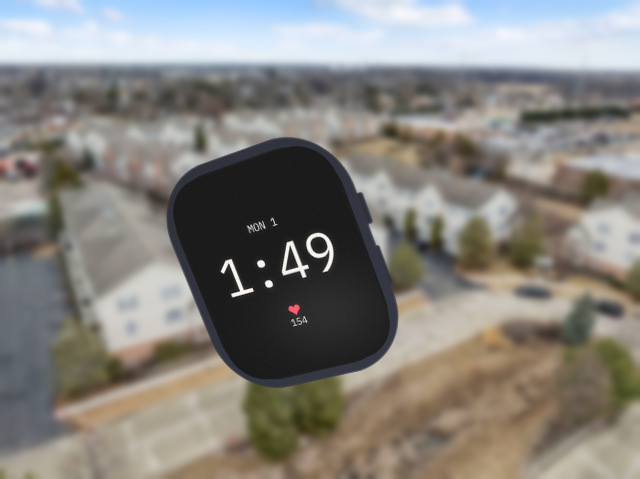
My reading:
**1:49**
